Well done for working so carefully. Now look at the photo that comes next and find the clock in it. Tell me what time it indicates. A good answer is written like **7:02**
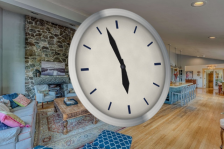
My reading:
**5:57**
